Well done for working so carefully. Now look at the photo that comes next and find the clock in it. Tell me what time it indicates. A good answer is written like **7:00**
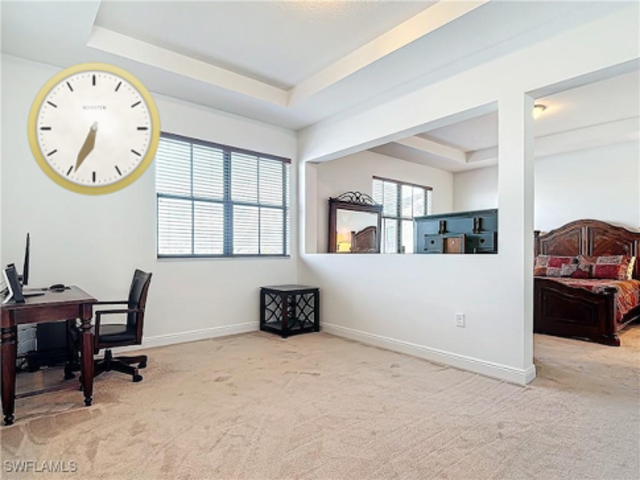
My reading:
**6:34**
